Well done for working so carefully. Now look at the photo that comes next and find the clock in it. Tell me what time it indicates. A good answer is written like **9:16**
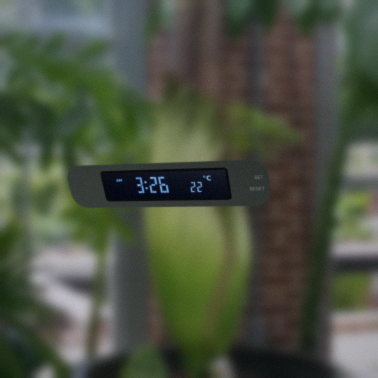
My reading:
**3:26**
